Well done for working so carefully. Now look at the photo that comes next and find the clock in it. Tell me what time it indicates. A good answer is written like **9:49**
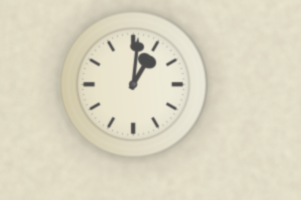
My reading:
**1:01**
